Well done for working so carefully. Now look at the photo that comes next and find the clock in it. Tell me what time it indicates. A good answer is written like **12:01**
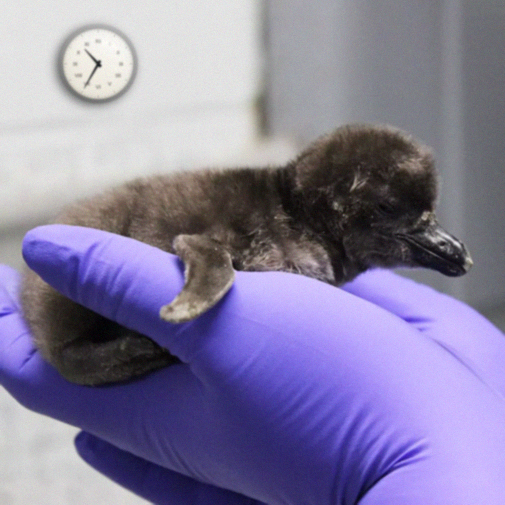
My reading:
**10:35**
